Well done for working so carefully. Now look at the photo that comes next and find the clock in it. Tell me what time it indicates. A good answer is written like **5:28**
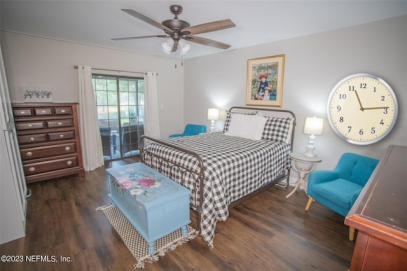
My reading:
**11:14**
